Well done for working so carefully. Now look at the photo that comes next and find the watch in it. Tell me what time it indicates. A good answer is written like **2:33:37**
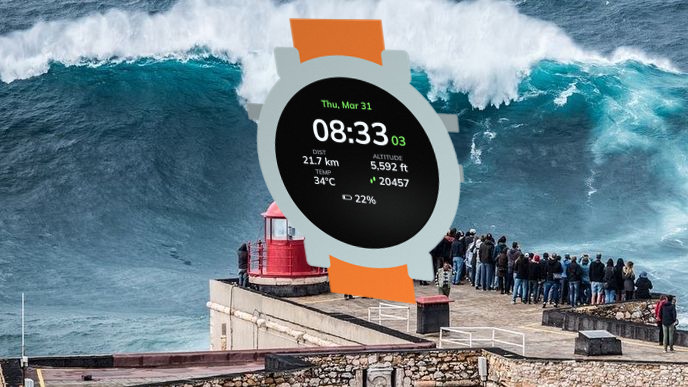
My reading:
**8:33:03**
